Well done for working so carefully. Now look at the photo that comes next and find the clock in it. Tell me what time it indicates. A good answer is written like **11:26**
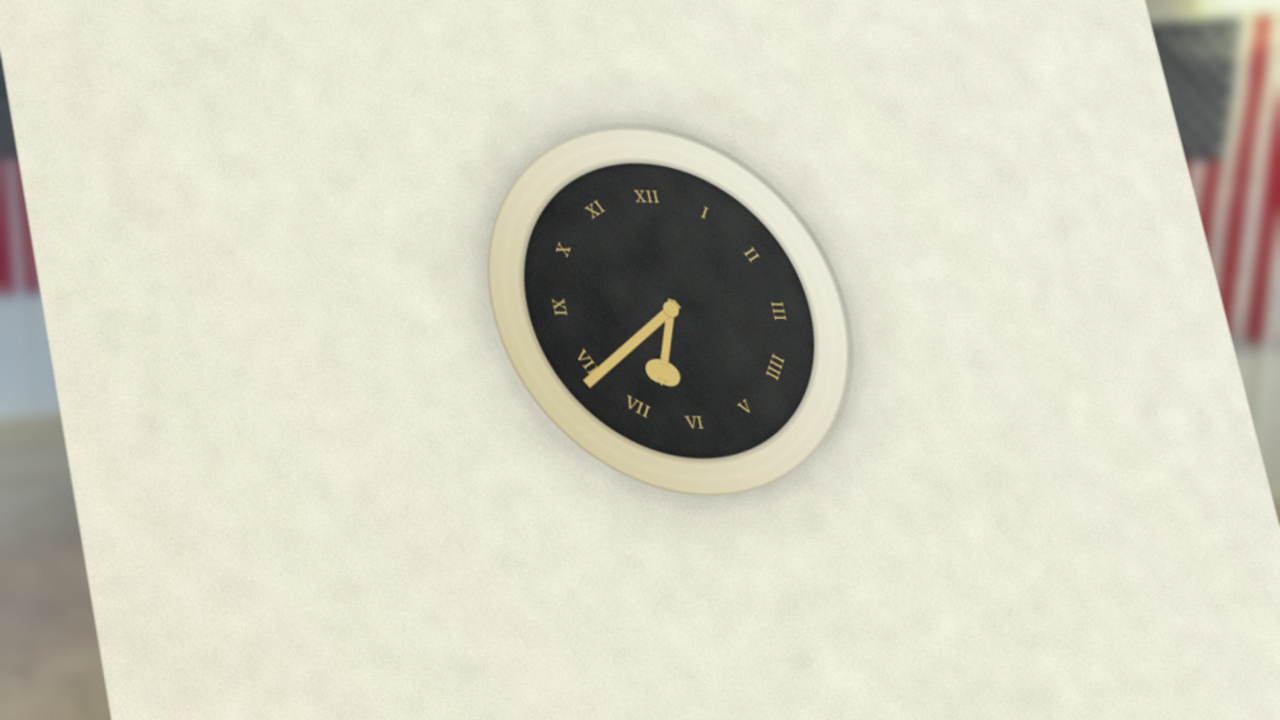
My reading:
**6:39**
